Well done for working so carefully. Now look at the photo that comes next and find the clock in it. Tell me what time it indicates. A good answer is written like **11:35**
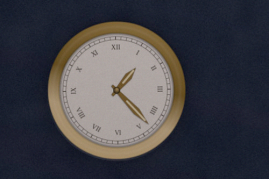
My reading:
**1:23**
